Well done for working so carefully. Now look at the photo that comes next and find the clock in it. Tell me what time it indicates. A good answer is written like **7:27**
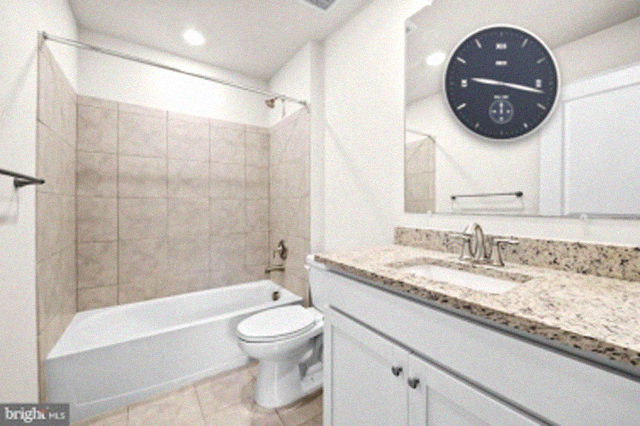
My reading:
**9:17**
